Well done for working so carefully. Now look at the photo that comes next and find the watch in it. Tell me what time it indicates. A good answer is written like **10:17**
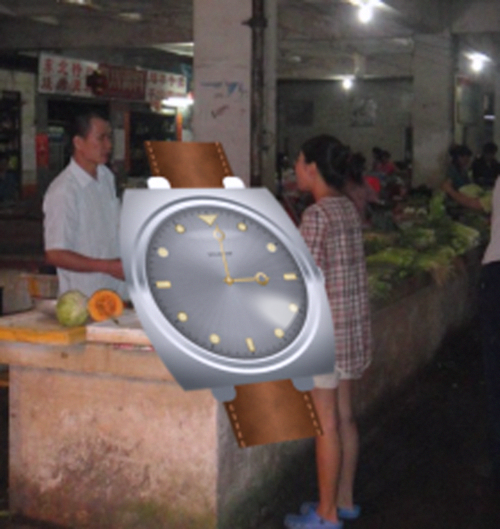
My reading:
**3:01**
